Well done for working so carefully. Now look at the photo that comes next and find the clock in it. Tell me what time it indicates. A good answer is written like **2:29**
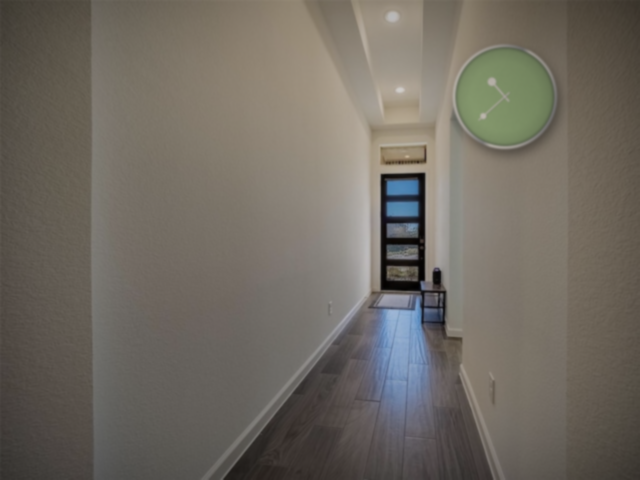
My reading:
**10:38**
